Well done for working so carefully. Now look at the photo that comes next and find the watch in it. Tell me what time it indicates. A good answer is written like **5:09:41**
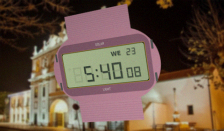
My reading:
**5:40:08**
